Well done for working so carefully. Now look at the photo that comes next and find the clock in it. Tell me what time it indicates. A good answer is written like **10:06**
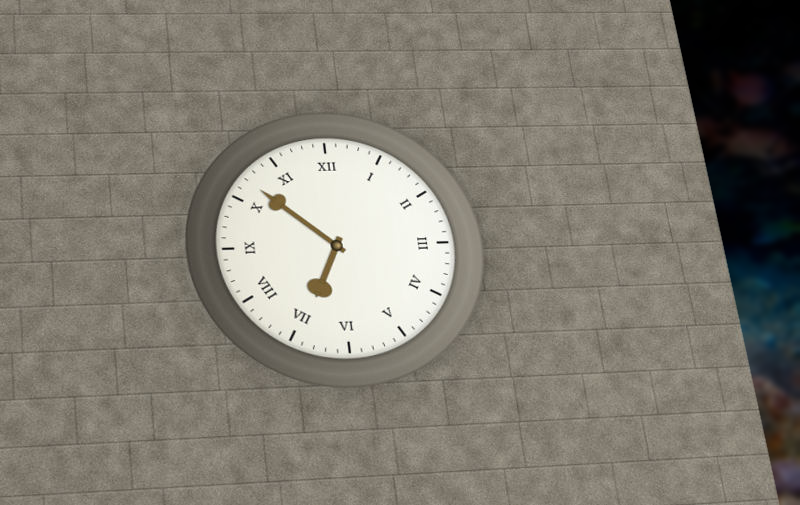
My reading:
**6:52**
